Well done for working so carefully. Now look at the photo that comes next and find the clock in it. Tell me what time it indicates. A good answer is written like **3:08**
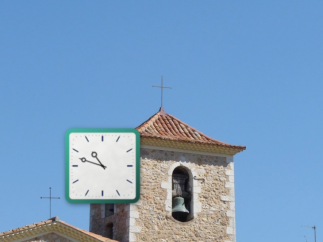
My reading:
**10:48**
